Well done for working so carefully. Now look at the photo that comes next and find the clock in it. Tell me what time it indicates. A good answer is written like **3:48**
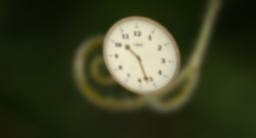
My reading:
**10:27**
